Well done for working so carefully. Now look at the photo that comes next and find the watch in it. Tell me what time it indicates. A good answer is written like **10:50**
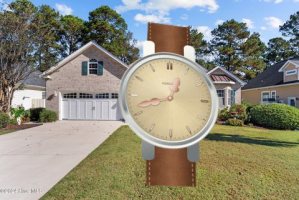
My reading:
**12:42**
